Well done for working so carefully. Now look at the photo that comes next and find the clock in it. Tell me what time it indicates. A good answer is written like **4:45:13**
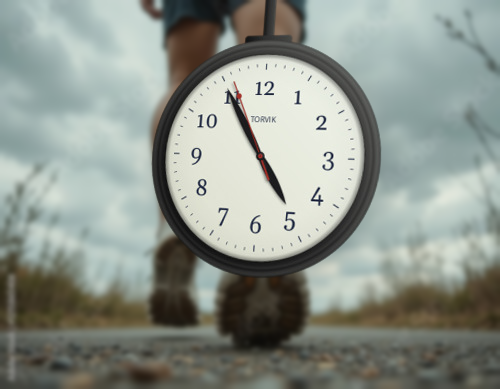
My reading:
**4:54:56**
